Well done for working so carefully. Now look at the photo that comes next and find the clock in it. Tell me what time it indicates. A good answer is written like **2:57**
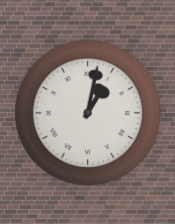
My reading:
**1:02**
